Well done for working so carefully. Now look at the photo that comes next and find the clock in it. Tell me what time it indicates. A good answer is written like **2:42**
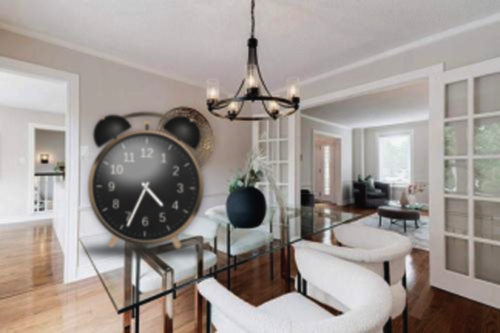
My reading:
**4:34**
